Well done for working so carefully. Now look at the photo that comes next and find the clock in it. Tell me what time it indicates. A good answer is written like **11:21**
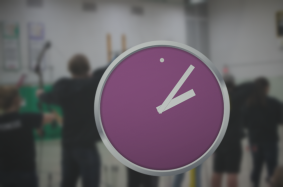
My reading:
**2:06**
